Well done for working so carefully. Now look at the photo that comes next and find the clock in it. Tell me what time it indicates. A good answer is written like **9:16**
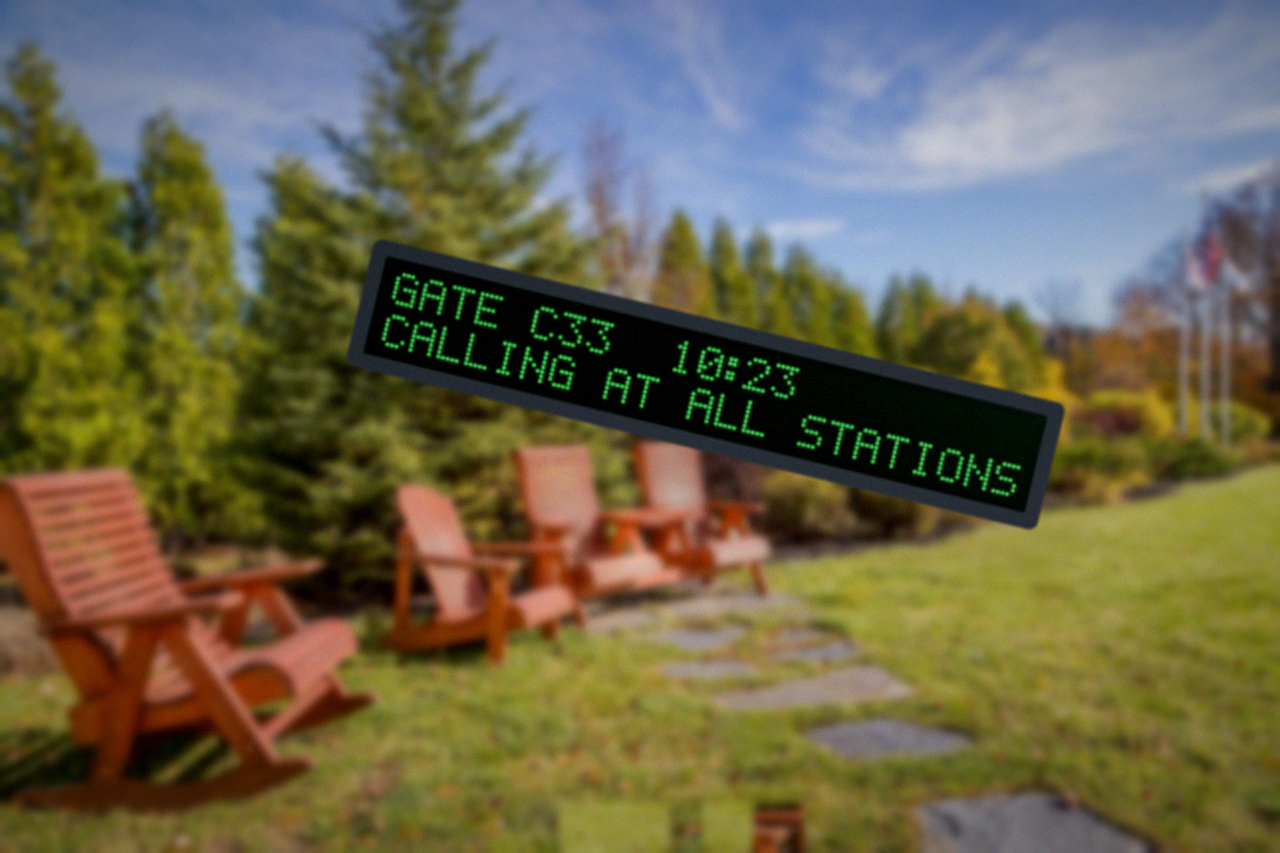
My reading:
**10:23**
